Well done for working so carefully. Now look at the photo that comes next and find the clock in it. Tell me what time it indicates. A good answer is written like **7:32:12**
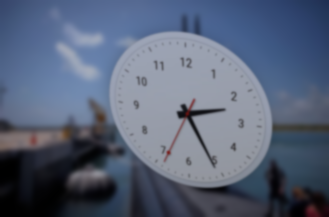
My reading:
**2:25:34**
